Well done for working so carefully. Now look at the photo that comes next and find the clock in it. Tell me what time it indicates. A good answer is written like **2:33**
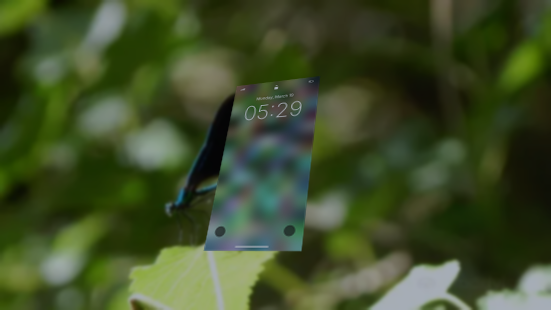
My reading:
**5:29**
